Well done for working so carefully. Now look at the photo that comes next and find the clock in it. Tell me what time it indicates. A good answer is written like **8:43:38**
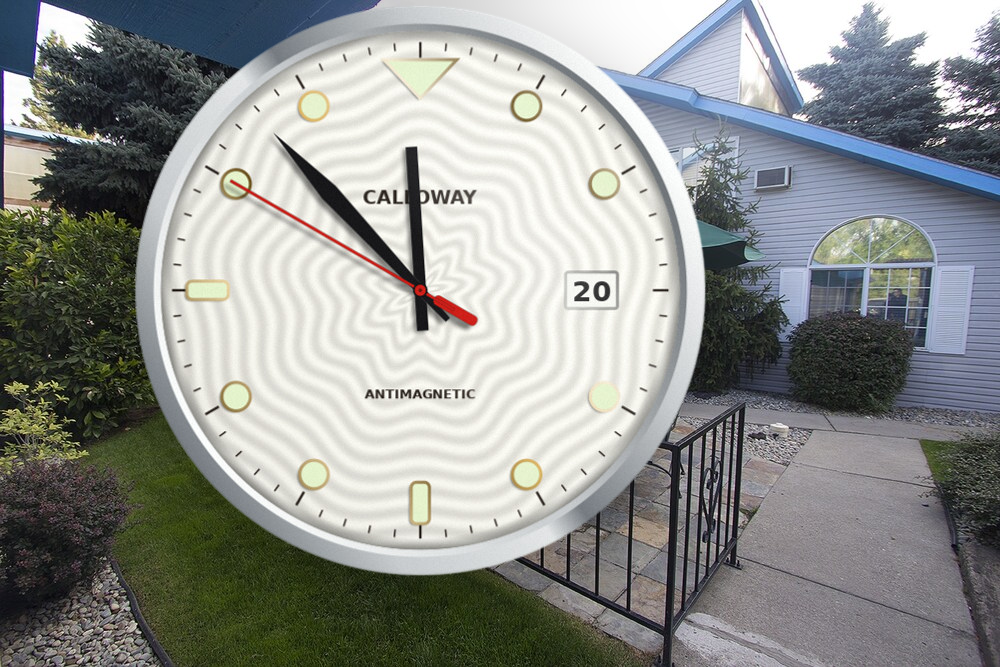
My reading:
**11:52:50**
